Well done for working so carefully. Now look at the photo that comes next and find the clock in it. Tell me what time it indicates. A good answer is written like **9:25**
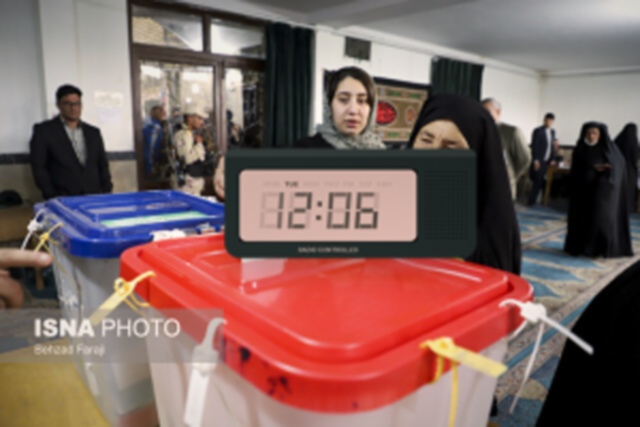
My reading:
**12:06**
